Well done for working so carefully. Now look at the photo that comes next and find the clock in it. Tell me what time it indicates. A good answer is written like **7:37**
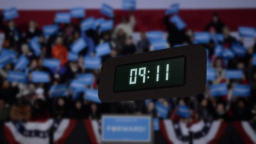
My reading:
**9:11**
